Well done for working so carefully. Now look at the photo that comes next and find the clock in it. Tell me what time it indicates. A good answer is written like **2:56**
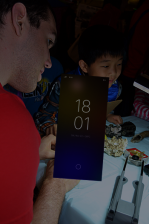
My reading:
**18:01**
